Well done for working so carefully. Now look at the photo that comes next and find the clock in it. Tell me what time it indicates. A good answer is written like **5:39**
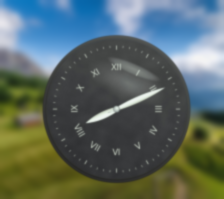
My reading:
**8:11**
